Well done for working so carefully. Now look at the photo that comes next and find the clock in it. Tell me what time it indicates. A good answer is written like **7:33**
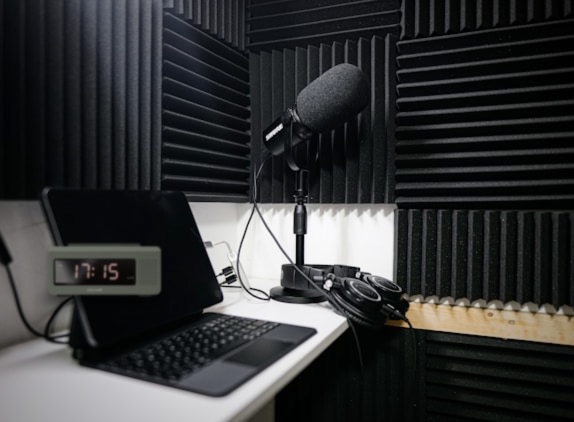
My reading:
**17:15**
